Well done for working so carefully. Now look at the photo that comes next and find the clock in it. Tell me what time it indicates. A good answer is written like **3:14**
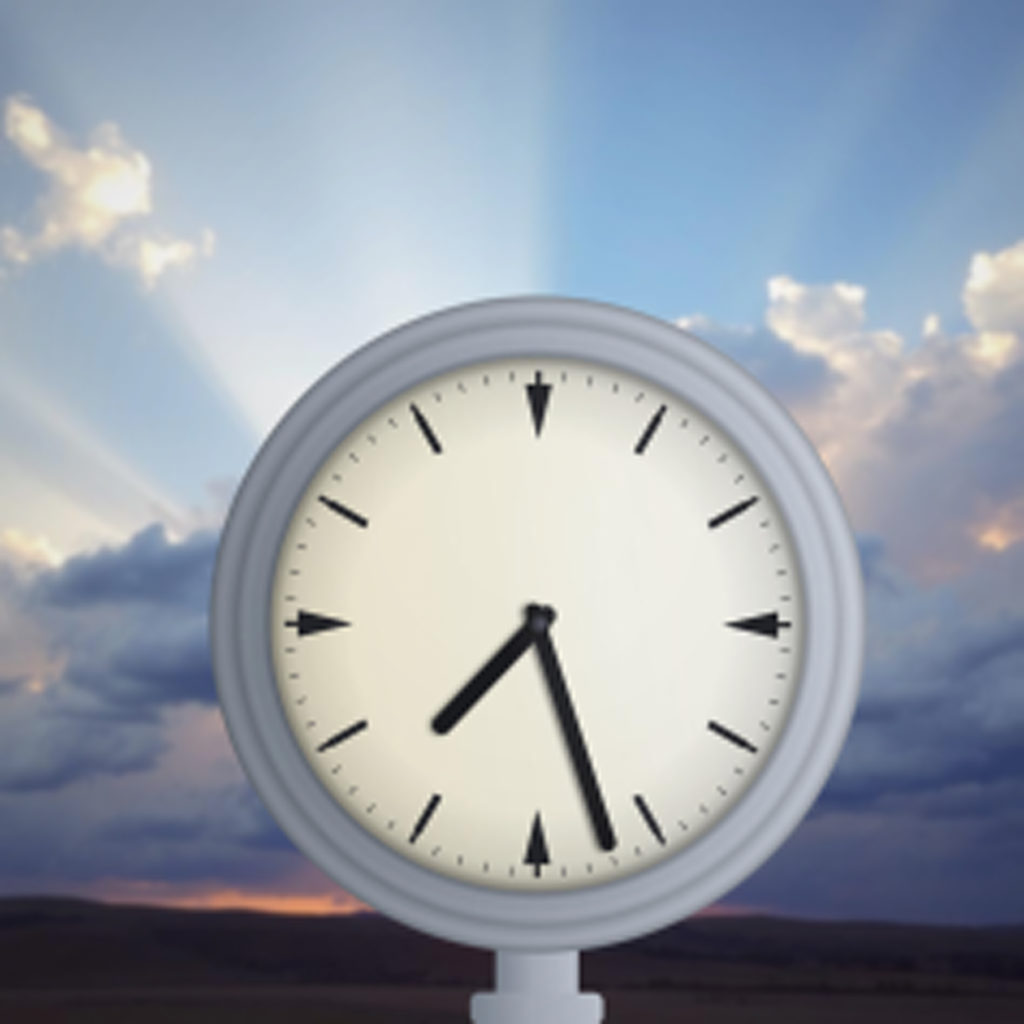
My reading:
**7:27**
